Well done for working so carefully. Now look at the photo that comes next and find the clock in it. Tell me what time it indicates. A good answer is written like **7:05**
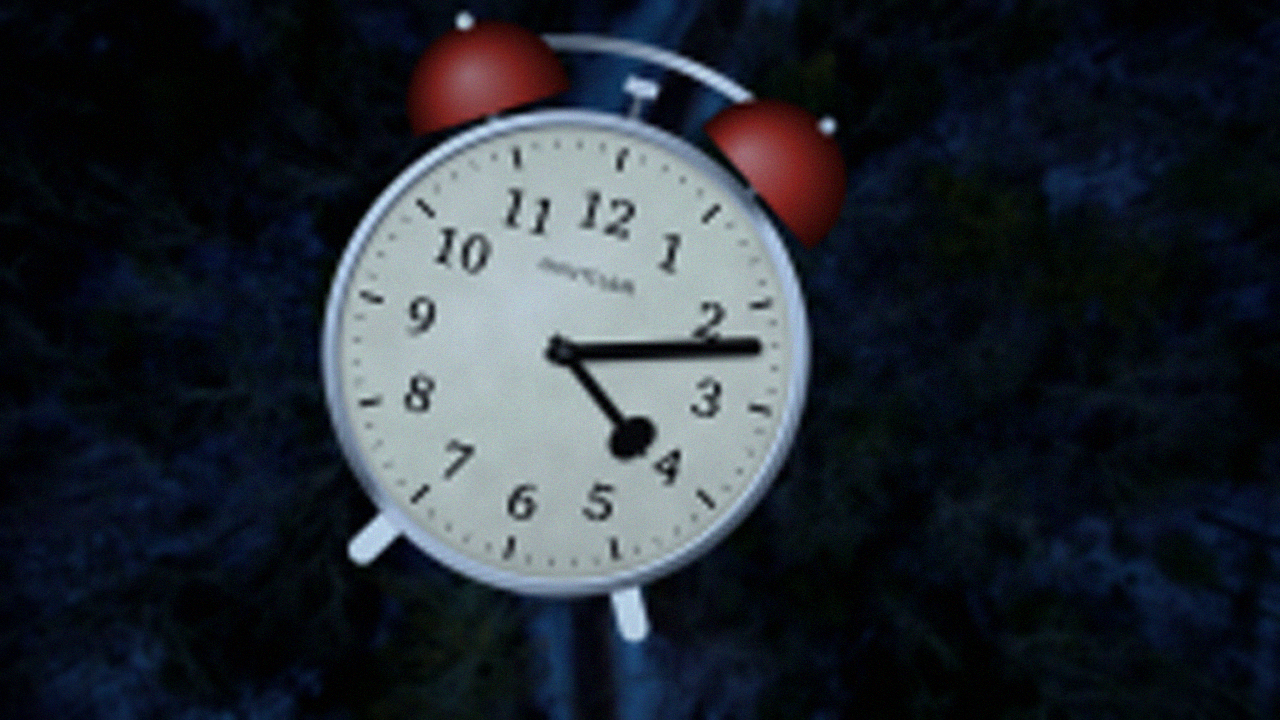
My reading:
**4:12**
